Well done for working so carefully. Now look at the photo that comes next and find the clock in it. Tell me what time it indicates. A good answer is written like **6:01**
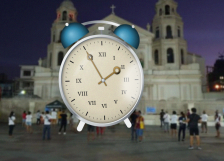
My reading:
**1:55**
